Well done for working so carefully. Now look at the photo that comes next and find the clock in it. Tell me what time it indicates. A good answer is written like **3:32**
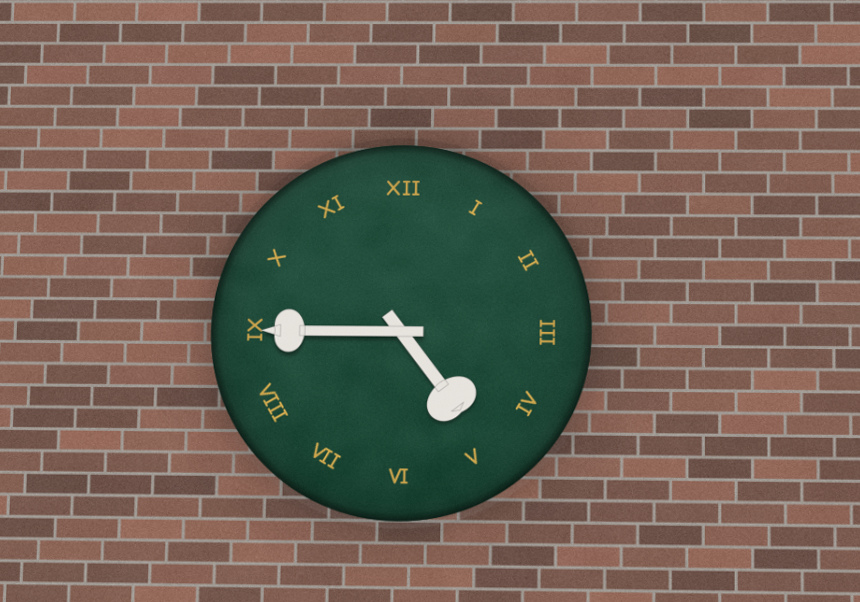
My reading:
**4:45**
